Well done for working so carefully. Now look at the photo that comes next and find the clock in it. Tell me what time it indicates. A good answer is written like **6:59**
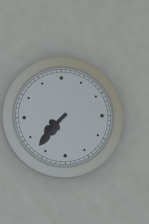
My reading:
**7:37**
